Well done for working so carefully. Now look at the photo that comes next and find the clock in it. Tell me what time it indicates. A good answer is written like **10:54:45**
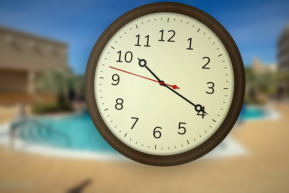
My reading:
**10:19:47**
